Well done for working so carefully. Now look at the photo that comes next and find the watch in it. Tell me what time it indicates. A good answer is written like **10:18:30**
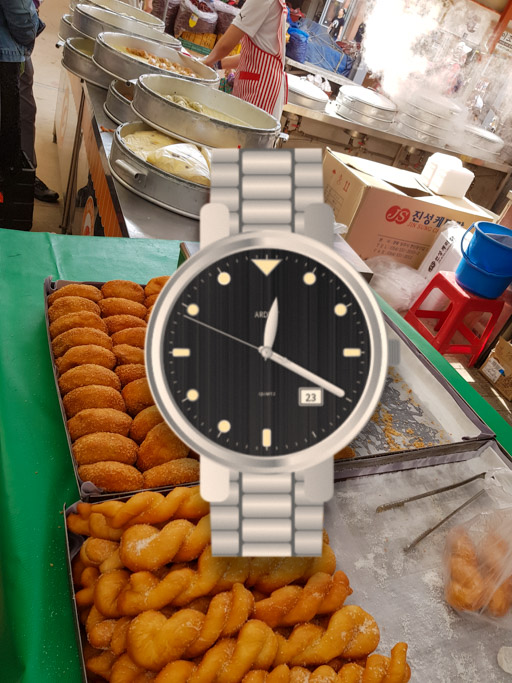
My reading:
**12:19:49**
